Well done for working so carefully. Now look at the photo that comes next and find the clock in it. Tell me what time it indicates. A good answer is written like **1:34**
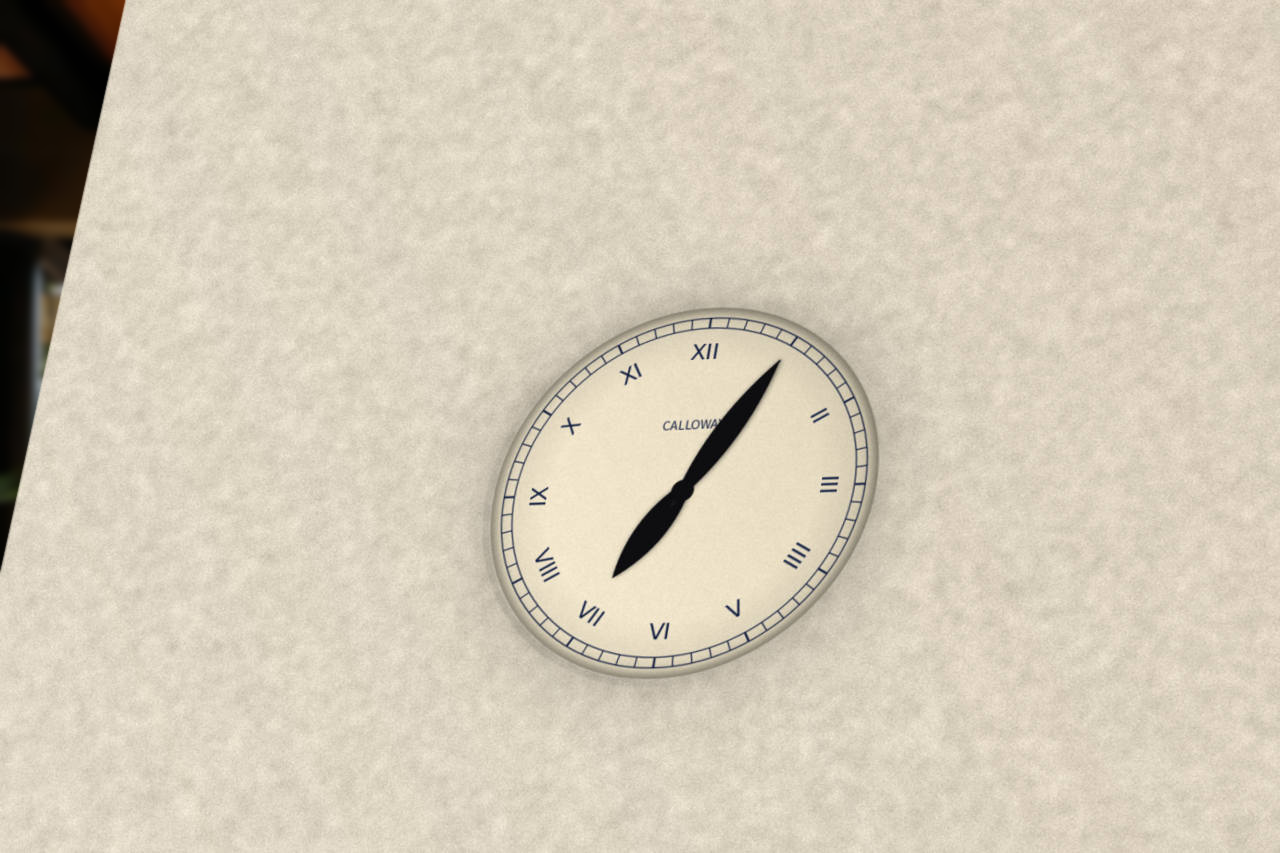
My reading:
**7:05**
